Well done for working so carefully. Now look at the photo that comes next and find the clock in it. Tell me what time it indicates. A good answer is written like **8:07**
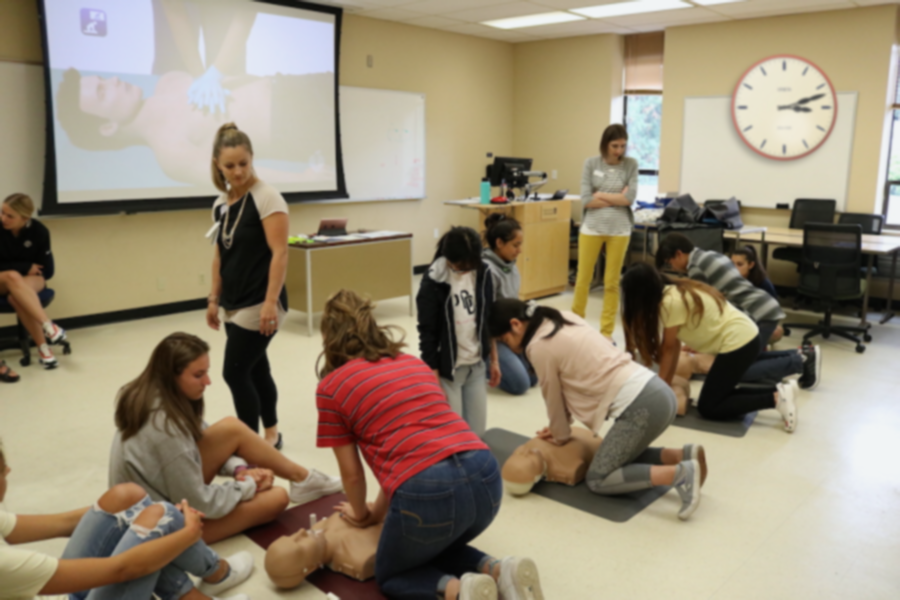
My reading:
**3:12**
